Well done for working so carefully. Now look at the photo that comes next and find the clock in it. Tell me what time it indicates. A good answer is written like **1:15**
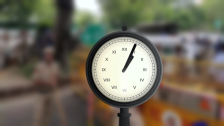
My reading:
**1:04**
